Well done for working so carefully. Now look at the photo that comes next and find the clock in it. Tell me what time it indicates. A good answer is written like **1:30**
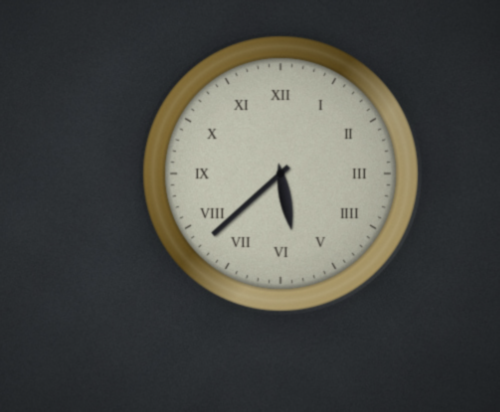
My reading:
**5:38**
